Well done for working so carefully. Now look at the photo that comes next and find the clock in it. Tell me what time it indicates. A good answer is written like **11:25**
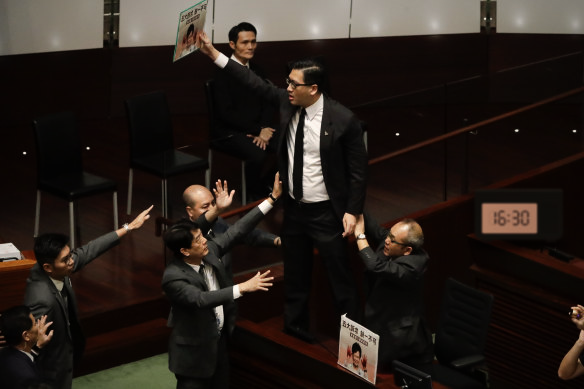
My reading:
**16:30**
